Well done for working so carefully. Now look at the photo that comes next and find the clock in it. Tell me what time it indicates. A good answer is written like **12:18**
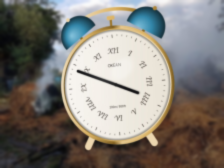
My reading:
**3:49**
